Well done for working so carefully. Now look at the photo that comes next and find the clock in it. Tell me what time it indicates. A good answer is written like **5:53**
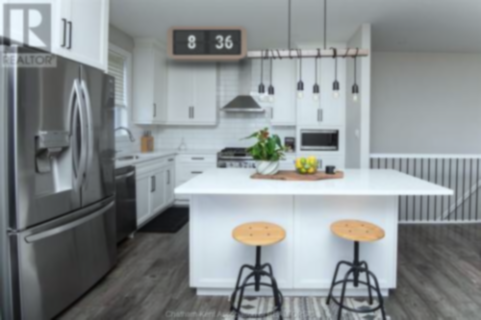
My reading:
**8:36**
